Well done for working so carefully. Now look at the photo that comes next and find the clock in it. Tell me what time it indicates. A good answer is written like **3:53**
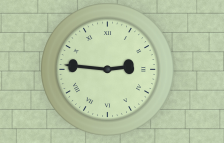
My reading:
**2:46**
